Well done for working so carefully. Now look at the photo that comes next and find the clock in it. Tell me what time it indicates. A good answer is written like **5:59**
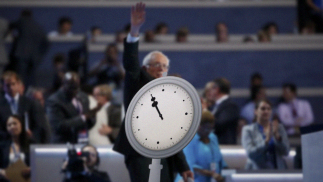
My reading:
**10:55**
